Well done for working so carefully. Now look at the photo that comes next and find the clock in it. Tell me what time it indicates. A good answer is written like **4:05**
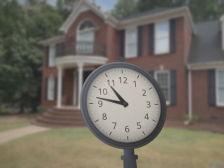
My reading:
**10:47**
